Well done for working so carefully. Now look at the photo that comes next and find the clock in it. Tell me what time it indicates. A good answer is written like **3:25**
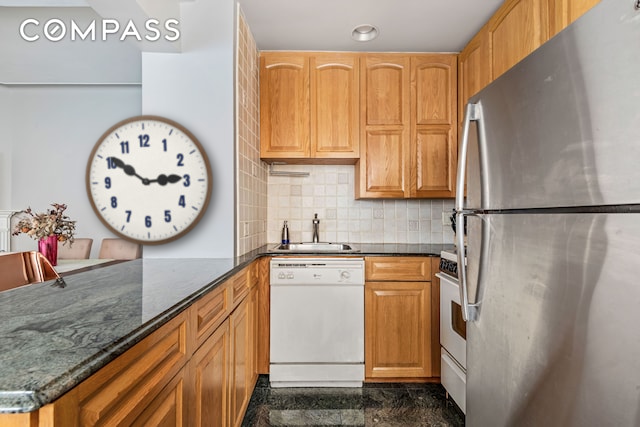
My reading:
**2:51**
